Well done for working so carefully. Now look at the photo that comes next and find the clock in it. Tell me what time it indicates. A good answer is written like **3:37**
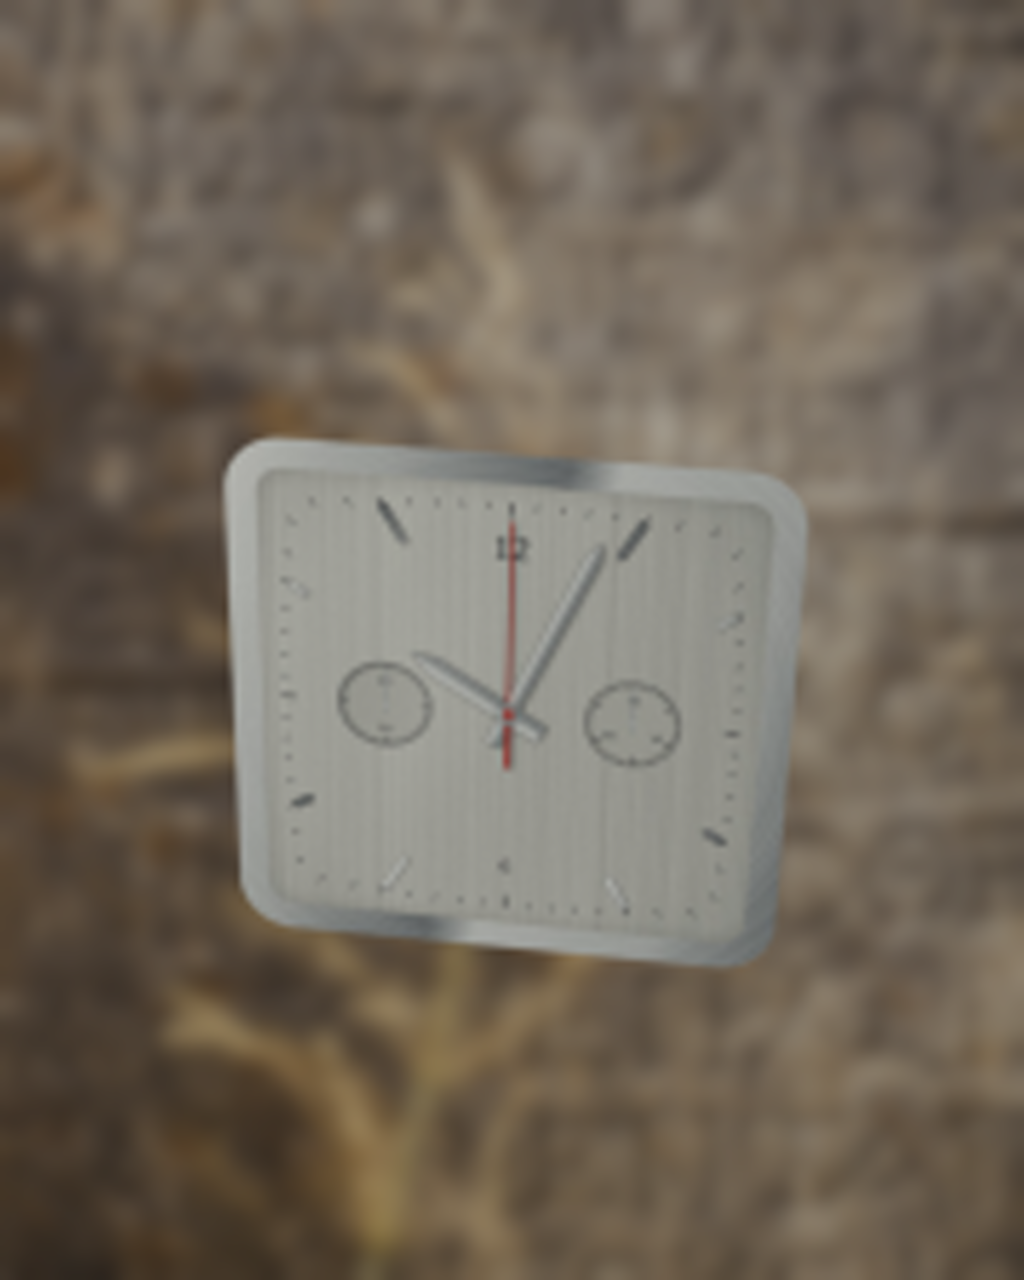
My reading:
**10:04**
